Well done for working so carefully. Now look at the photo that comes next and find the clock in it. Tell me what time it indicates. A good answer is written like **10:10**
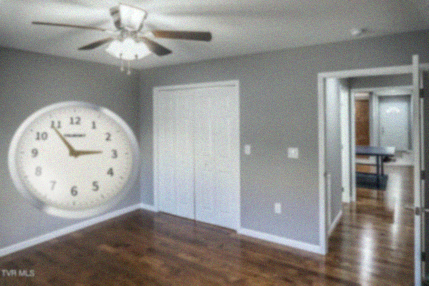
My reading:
**2:54**
